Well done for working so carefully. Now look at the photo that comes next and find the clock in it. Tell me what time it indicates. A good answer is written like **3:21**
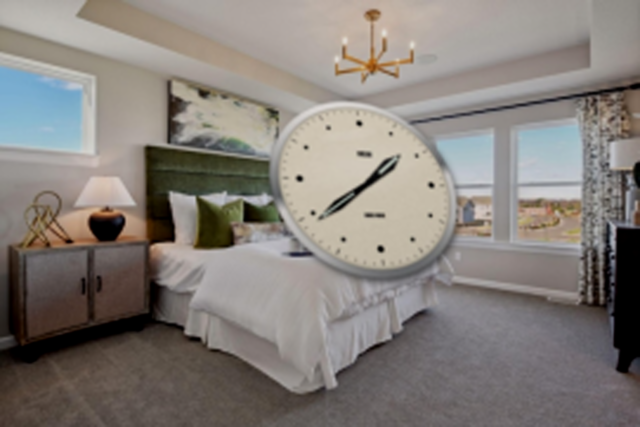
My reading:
**1:39**
